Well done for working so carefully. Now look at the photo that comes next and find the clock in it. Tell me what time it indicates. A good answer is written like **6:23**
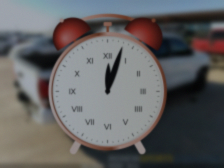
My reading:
**12:03**
